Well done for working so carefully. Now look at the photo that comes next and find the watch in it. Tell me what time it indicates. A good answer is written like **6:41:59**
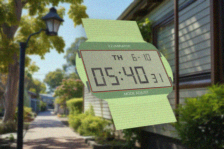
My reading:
**5:40:31**
